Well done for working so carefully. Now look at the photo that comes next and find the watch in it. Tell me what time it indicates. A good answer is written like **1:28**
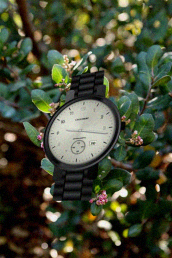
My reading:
**9:17**
